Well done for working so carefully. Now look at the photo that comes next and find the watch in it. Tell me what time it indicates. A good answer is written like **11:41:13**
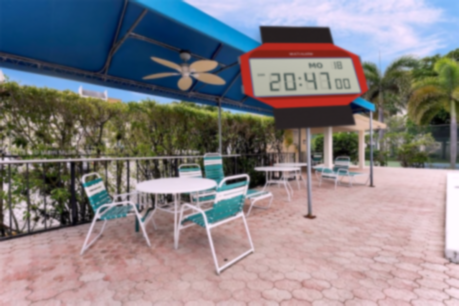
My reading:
**20:47:00**
